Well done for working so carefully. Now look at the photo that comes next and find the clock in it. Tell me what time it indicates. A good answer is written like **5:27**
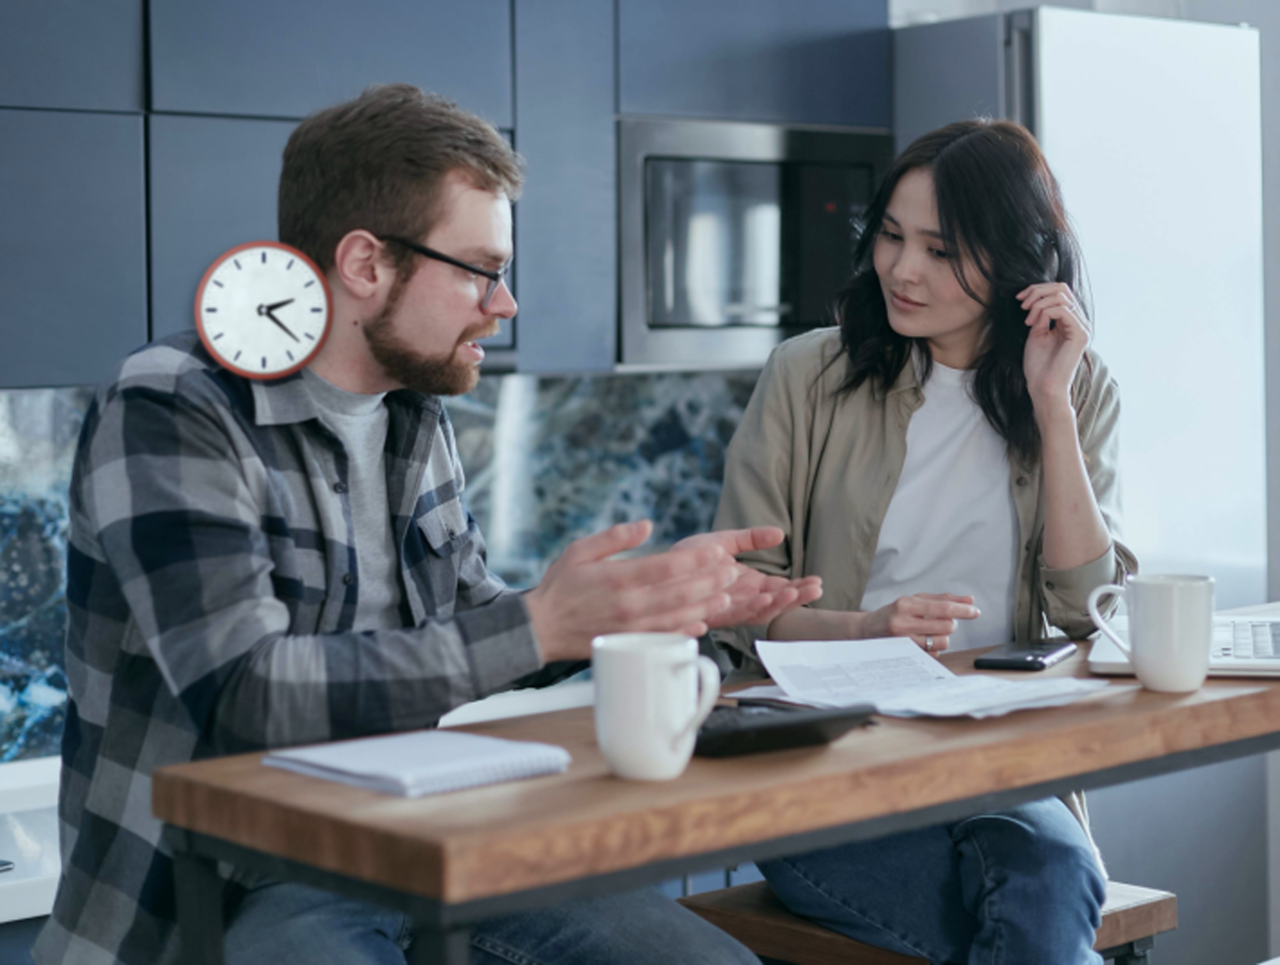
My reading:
**2:22**
